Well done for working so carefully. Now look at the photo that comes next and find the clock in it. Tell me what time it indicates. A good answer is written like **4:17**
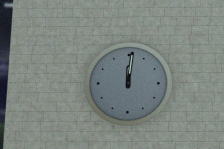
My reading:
**12:01**
